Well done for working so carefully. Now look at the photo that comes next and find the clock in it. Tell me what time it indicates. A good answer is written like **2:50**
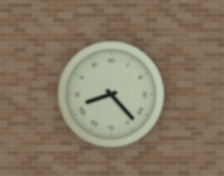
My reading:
**8:23**
